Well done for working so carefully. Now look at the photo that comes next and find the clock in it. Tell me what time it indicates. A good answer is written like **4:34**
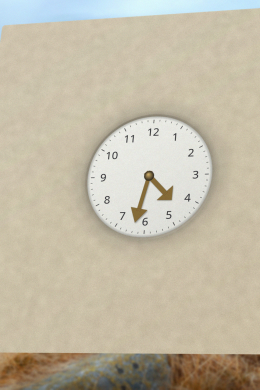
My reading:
**4:32**
